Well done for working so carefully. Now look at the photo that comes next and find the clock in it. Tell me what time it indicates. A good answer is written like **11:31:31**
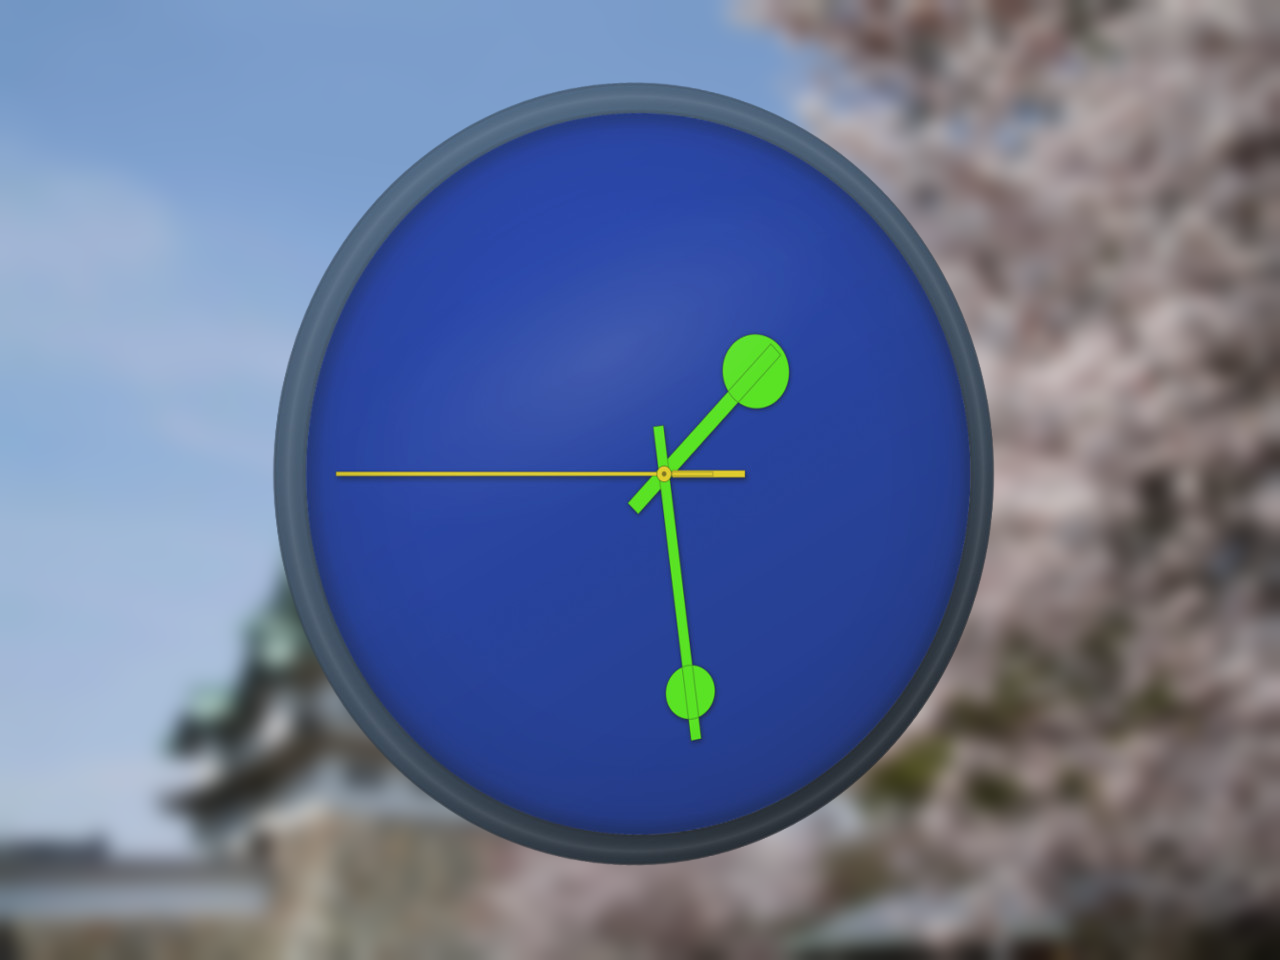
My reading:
**1:28:45**
